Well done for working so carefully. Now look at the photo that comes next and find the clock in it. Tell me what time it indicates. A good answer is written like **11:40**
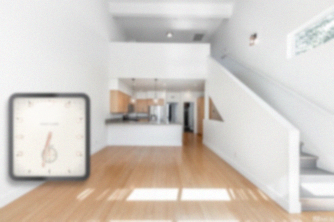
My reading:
**6:32**
